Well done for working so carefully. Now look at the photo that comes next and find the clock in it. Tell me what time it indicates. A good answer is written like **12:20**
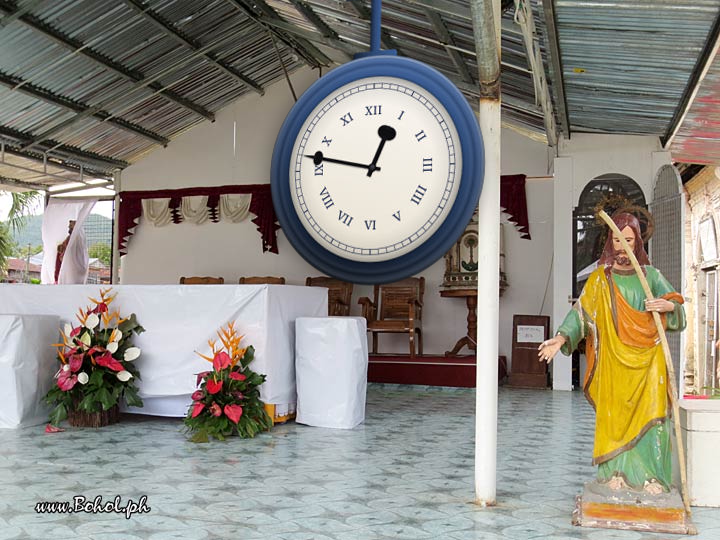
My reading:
**12:47**
